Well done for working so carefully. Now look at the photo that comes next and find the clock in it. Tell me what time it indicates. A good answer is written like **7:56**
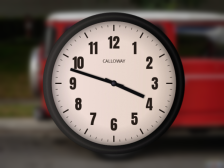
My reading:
**3:48**
